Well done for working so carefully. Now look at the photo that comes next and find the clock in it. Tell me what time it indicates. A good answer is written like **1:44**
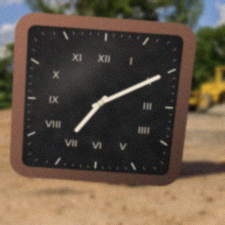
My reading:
**7:10**
